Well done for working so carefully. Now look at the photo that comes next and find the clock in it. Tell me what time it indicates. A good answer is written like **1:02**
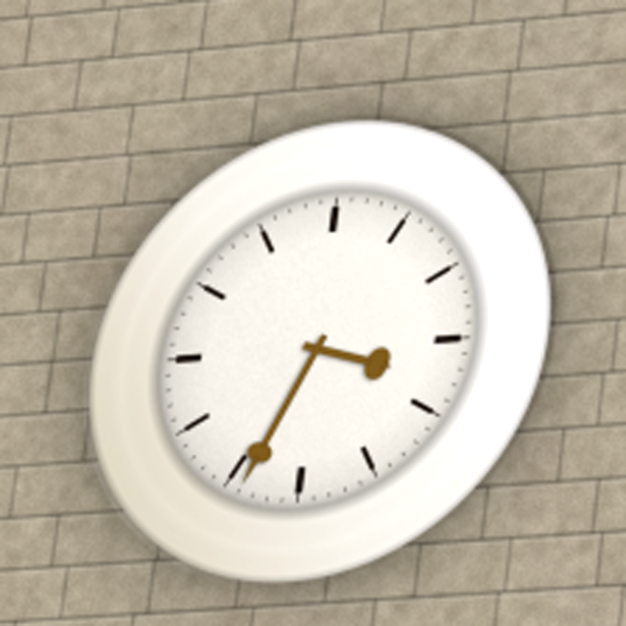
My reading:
**3:34**
